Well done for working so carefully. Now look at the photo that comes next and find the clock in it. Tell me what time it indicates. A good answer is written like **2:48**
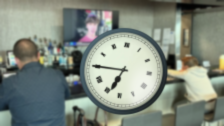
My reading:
**6:45**
